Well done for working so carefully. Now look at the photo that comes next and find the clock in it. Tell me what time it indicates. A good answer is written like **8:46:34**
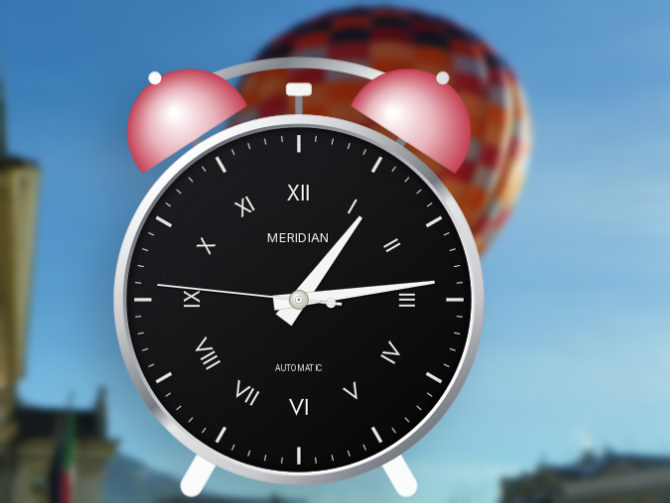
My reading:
**1:13:46**
